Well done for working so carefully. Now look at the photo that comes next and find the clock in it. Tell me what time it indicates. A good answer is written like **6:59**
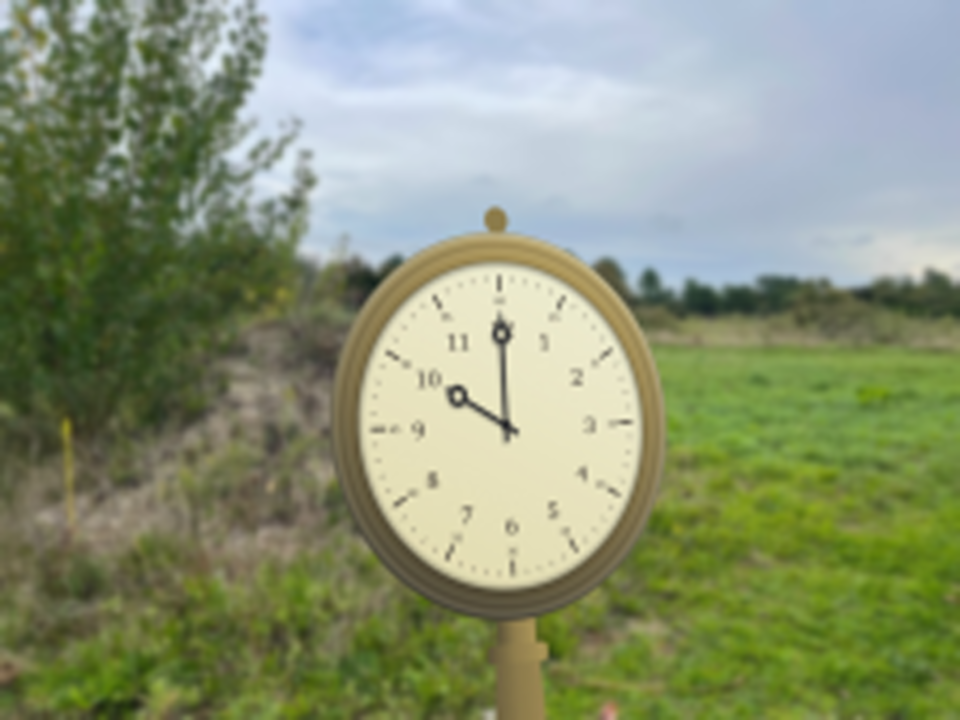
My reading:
**10:00**
